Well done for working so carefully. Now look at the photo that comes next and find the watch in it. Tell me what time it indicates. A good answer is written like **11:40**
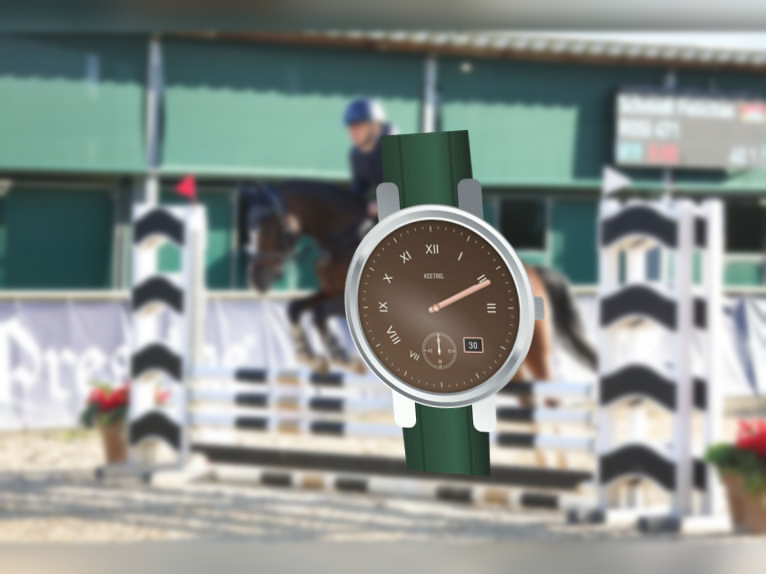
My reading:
**2:11**
